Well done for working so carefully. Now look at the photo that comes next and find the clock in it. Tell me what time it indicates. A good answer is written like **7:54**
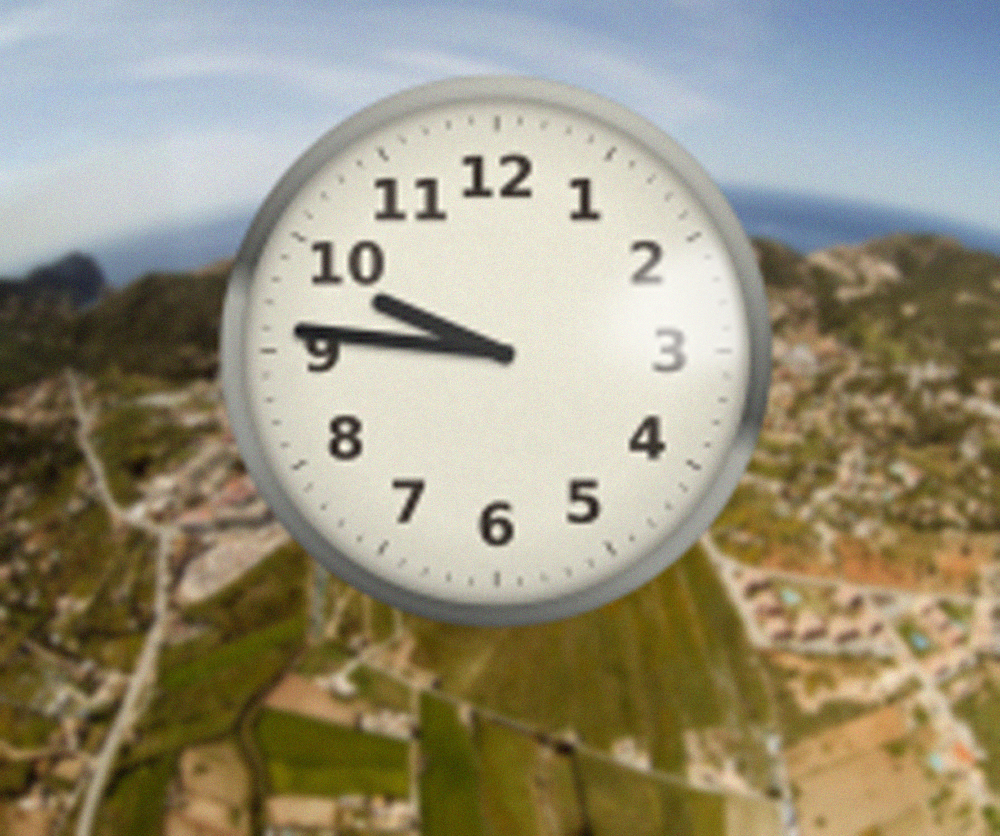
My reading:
**9:46**
